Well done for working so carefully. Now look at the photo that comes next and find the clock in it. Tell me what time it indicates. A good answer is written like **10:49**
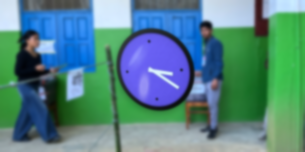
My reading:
**3:21**
